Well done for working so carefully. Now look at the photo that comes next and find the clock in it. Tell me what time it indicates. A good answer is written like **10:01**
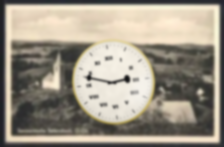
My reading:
**2:48**
